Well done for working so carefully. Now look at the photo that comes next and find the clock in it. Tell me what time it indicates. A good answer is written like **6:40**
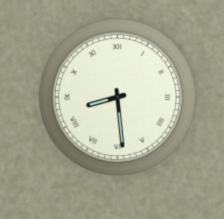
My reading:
**8:29**
